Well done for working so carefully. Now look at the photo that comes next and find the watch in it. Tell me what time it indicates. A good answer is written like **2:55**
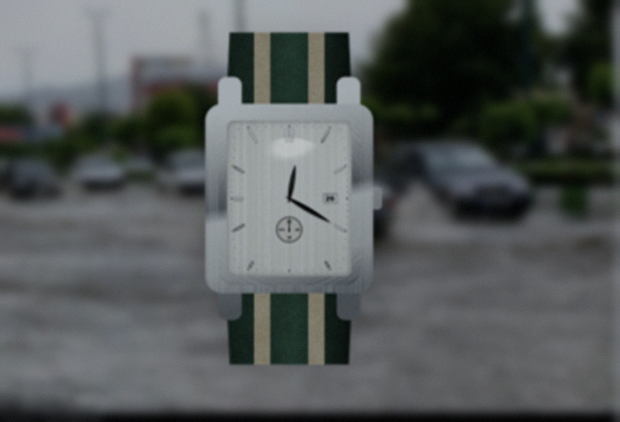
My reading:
**12:20**
